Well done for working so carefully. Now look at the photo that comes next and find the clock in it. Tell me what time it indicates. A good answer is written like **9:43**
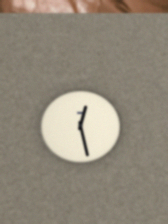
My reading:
**12:28**
